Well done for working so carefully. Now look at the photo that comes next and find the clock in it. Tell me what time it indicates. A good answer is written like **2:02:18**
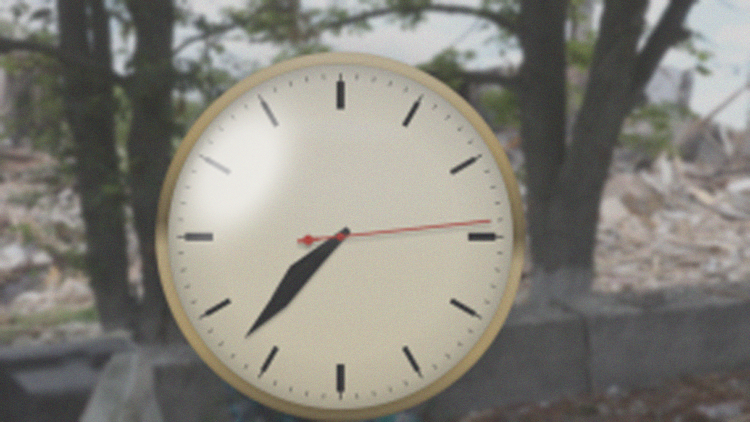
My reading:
**7:37:14**
